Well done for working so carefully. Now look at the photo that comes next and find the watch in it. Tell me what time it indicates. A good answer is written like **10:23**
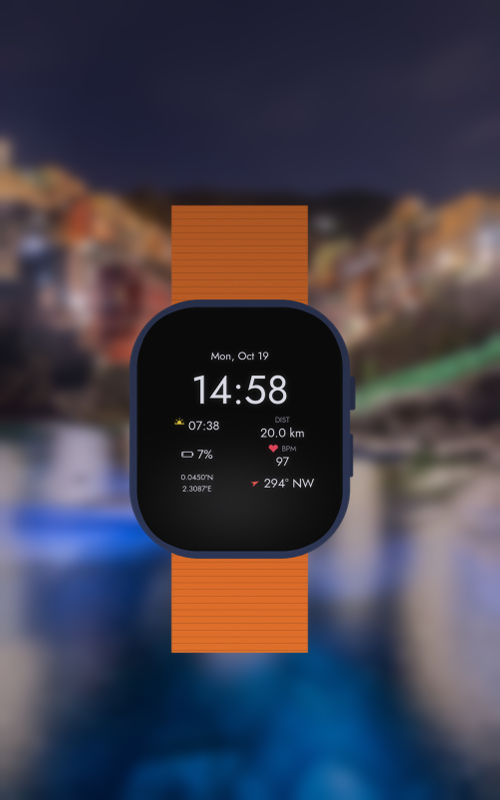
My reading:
**14:58**
